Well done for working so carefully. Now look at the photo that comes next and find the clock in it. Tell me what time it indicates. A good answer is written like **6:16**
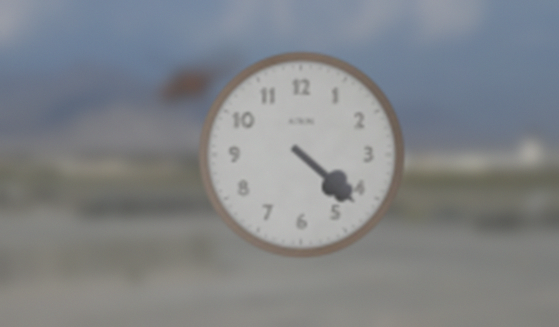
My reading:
**4:22**
